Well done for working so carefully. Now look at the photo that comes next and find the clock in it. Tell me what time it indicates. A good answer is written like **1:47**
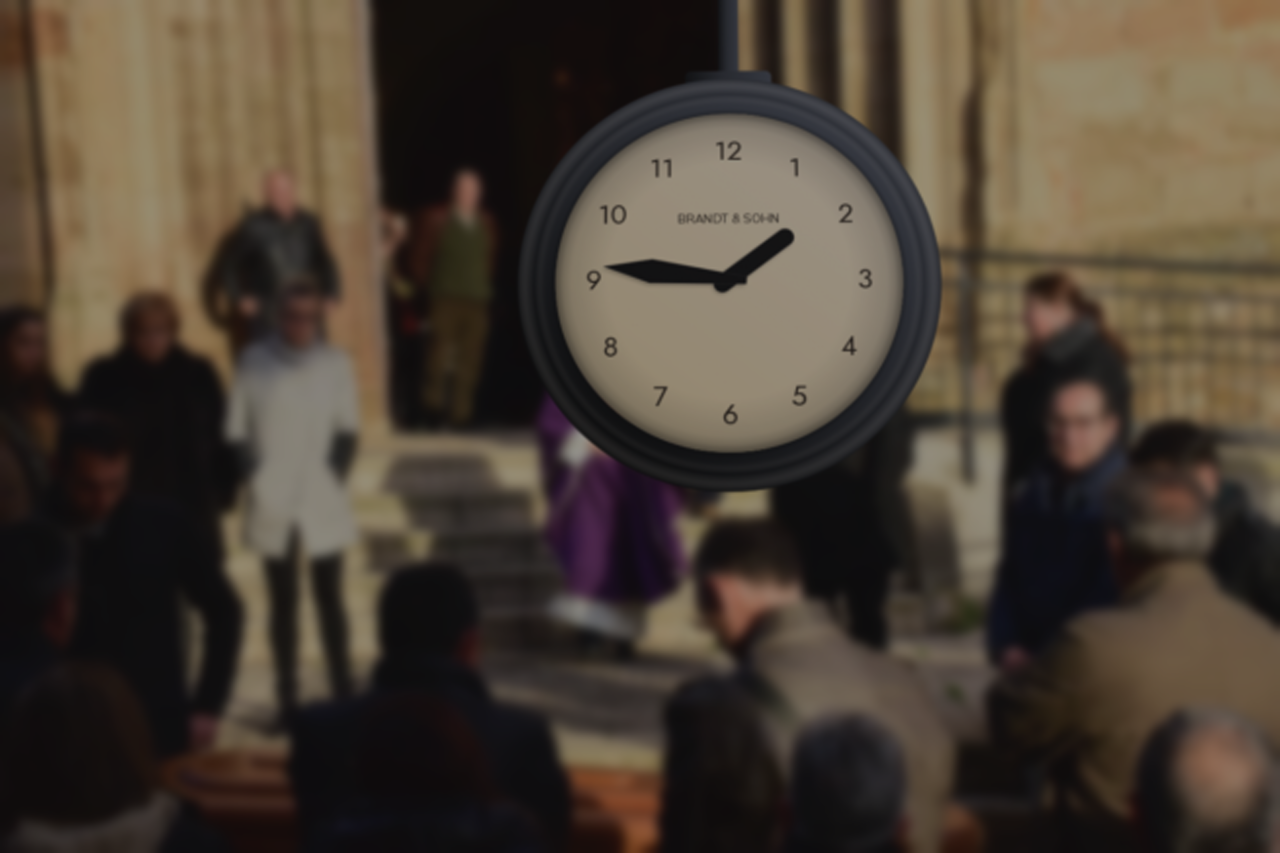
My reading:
**1:46**
